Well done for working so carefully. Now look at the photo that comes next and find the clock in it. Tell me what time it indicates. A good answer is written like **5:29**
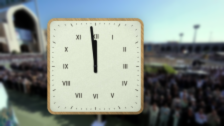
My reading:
**11:59**
